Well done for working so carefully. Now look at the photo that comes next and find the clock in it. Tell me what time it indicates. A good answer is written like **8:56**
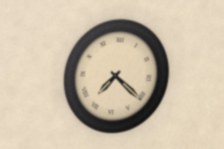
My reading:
**7:21**
